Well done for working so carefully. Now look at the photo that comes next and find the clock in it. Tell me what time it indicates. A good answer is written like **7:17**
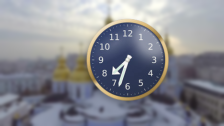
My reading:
**7:33**
